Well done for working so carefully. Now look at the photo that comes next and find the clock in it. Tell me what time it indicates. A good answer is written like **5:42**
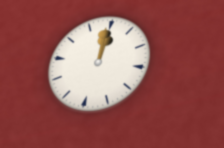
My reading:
**11:59**
